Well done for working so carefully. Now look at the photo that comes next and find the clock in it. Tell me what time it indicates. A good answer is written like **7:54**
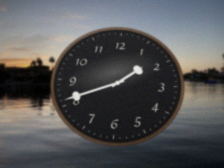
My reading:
**1:41**
